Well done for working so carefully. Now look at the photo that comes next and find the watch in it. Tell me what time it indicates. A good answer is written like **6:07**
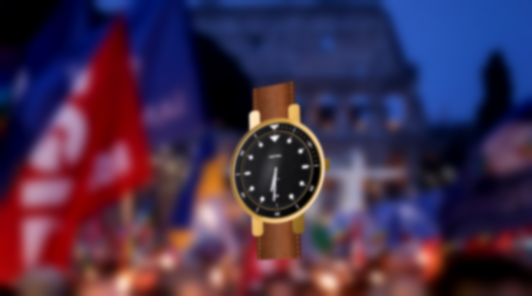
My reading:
**6:31**
